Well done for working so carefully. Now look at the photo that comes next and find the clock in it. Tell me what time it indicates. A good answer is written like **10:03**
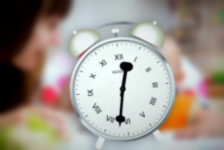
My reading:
**12:32**
